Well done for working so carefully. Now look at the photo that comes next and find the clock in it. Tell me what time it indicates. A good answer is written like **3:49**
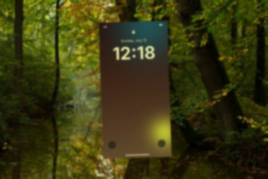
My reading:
**12:18**
